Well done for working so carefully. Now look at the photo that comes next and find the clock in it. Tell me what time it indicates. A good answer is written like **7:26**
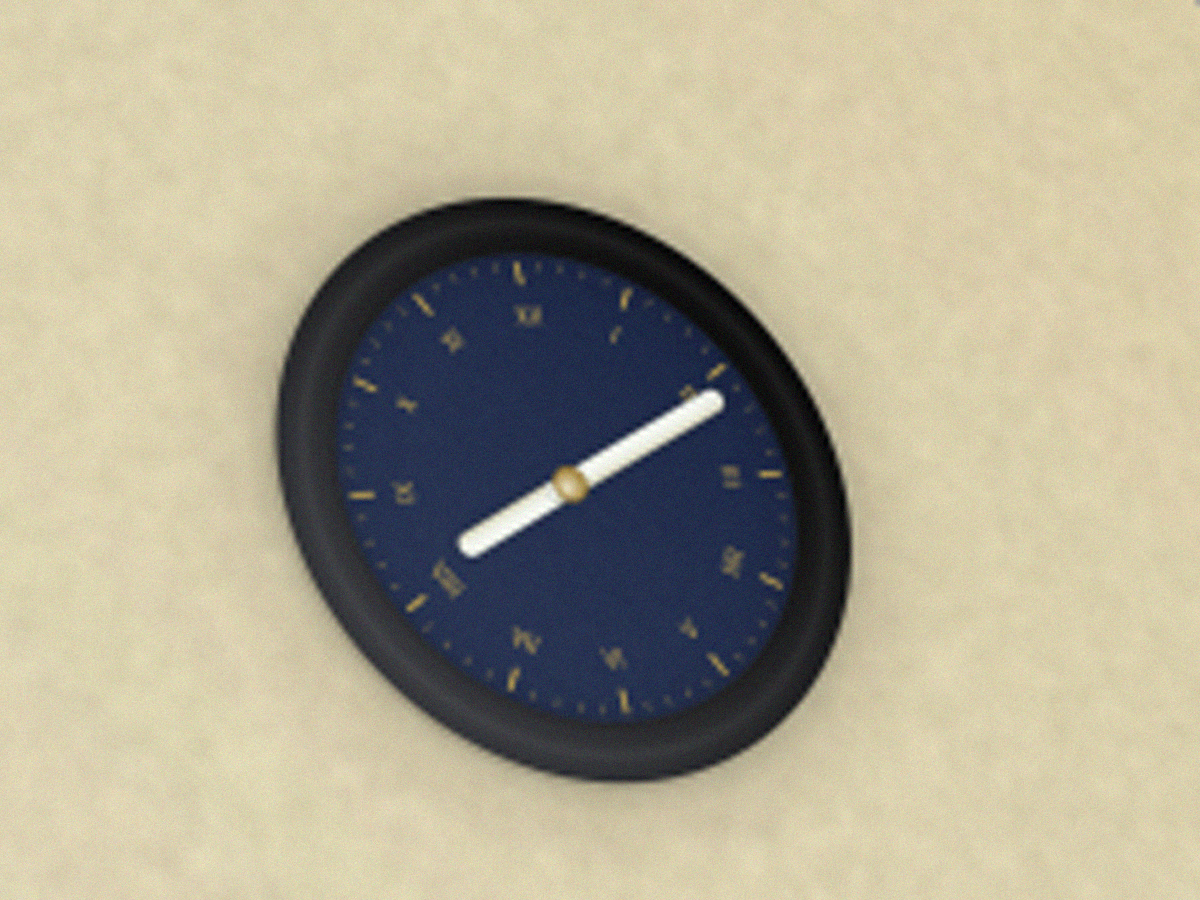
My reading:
**8:11**
